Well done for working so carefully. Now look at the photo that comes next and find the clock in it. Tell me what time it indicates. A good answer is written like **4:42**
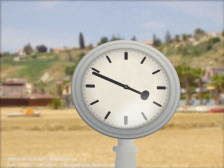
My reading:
**3:49**
